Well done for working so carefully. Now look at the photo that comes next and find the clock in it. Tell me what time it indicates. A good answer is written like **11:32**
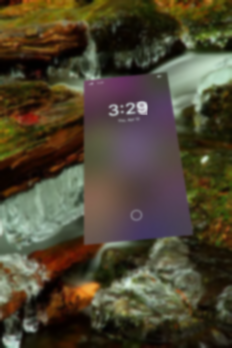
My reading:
**3:29**
